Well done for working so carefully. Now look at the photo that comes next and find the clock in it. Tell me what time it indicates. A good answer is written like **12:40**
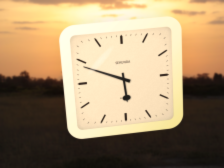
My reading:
**5:49**
